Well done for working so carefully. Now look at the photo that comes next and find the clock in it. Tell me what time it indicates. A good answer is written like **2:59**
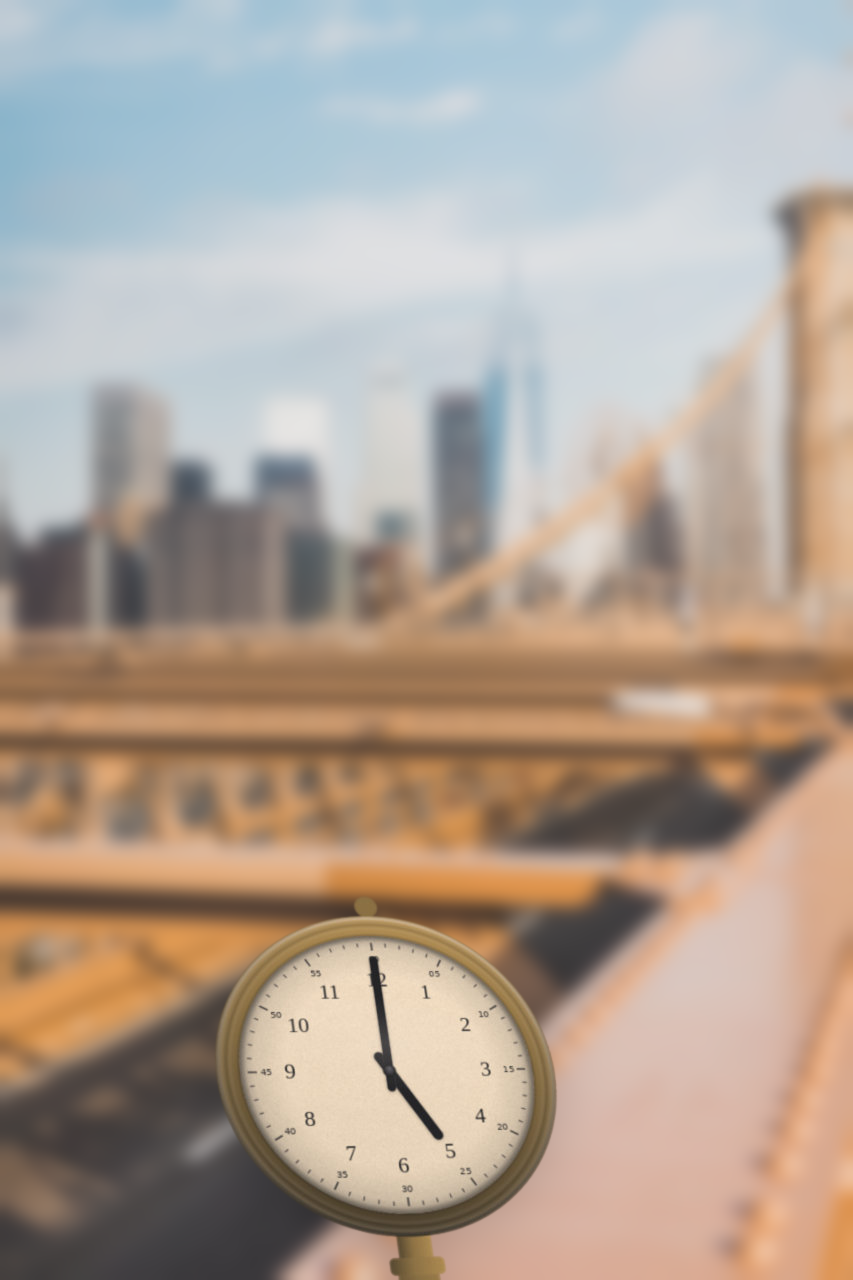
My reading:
**5:00**
